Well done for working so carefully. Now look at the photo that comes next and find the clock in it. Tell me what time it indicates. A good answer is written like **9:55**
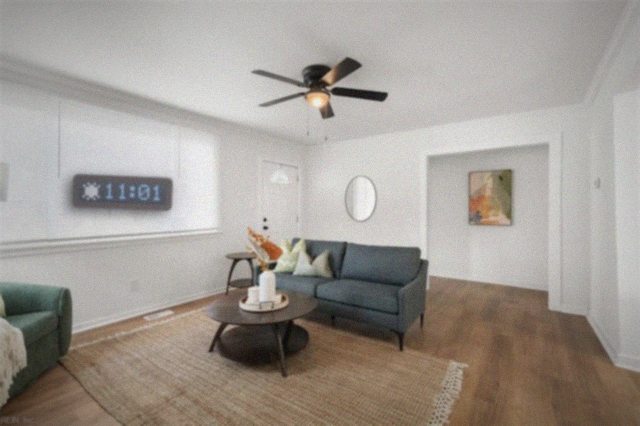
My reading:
**11:01**
